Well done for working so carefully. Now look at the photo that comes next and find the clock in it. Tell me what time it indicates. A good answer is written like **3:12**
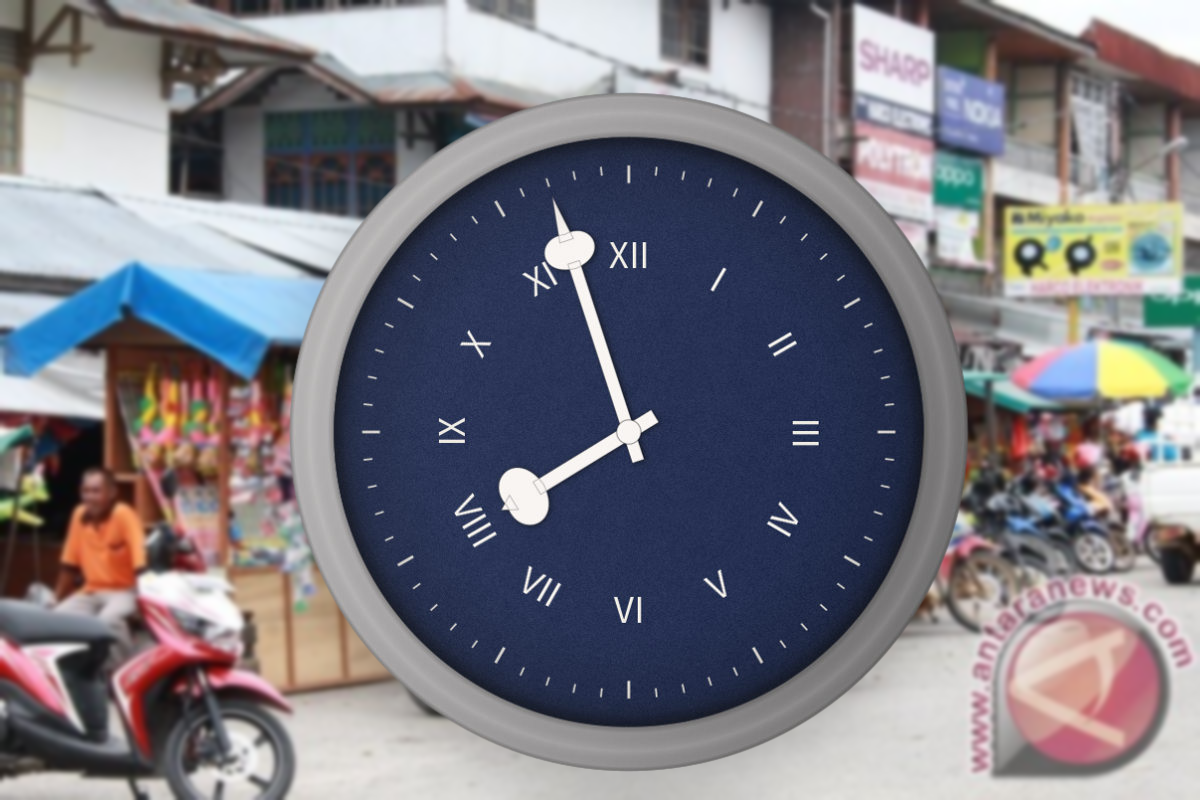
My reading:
**7:57**
